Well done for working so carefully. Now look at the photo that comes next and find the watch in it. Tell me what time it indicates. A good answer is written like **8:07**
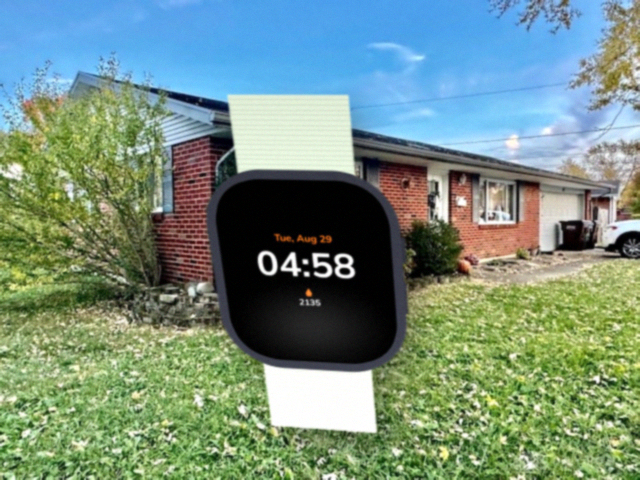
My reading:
**4:58**
